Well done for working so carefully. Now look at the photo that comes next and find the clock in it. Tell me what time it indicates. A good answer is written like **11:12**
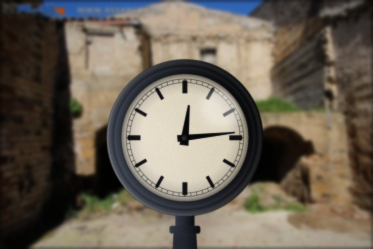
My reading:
**12:14**
